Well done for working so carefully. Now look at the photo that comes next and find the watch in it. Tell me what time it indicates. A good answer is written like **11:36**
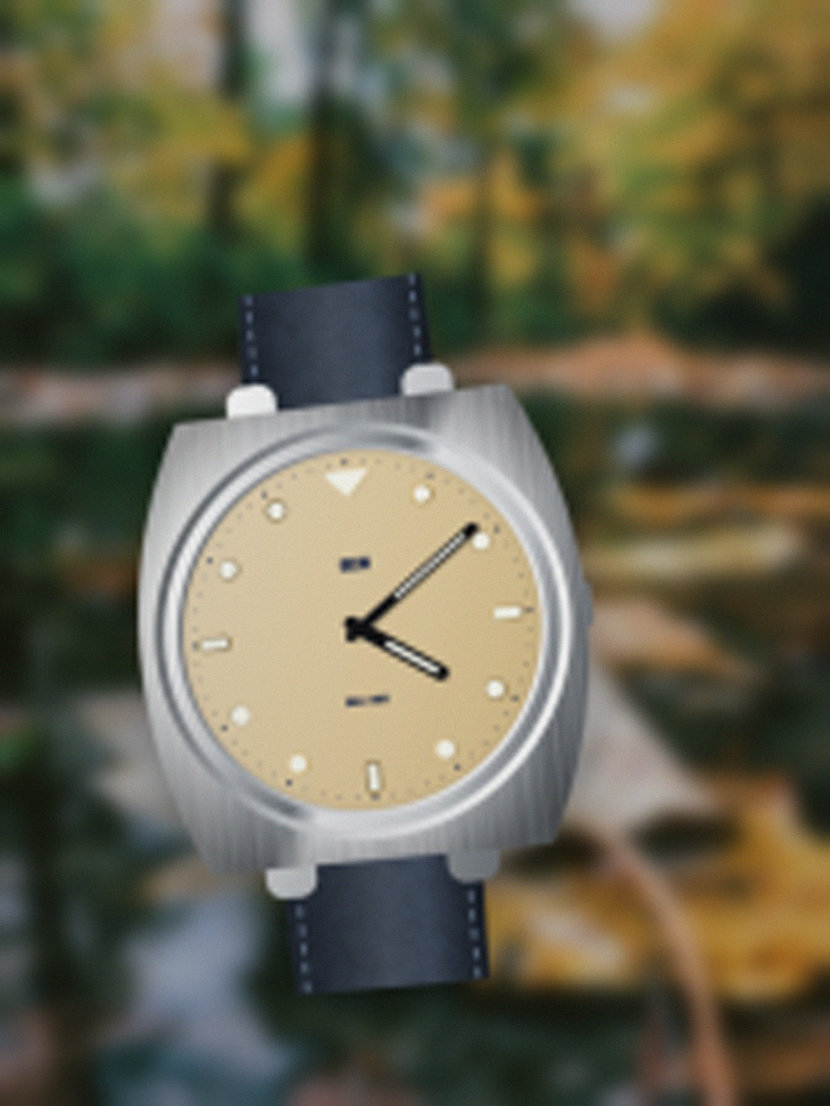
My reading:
**4:09**
